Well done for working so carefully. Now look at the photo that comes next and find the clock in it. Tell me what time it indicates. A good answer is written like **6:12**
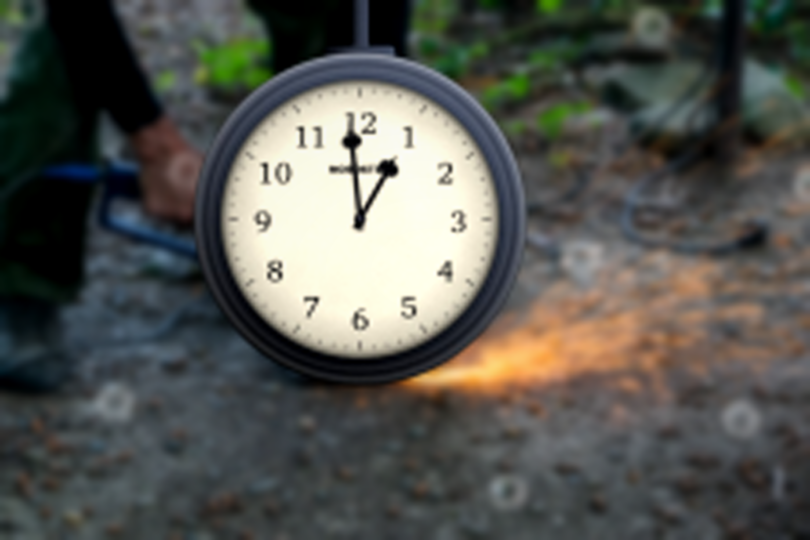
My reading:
**12:59**
